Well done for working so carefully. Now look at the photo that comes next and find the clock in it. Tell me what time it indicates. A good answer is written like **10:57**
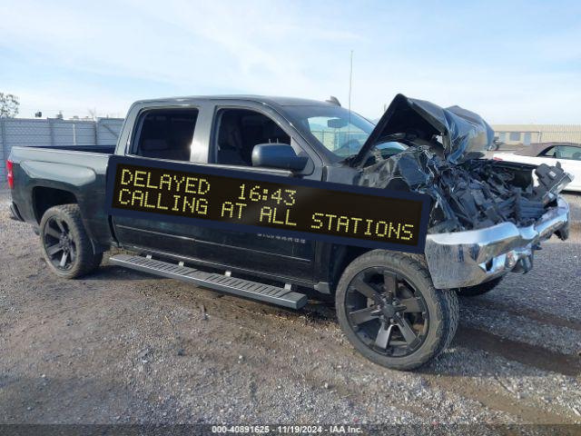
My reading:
**16:43**
